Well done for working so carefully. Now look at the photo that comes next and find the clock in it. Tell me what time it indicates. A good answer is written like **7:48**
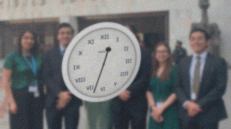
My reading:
**12:33**
